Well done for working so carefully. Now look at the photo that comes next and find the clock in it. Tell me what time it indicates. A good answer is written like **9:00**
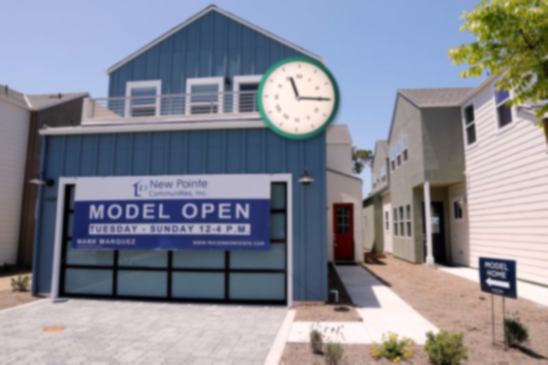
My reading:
**11:15**
